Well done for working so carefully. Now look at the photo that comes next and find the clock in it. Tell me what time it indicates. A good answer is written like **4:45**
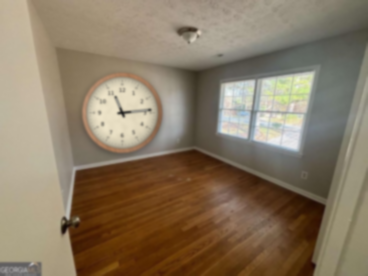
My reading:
**11:14**
